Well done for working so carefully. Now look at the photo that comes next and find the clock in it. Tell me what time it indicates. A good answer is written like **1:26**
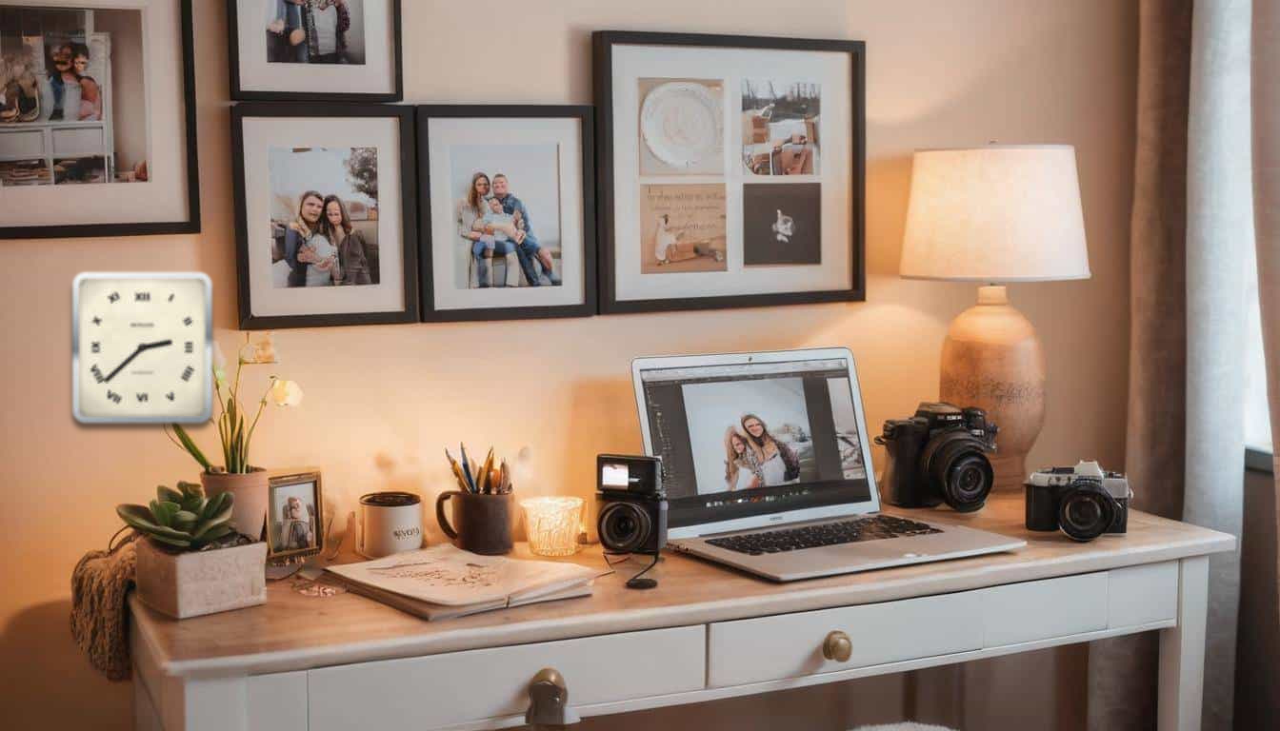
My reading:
**2:38**
